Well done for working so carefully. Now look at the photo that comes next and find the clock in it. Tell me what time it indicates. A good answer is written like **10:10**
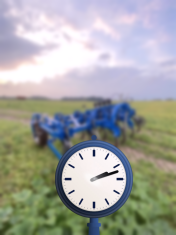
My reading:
**2:12**
